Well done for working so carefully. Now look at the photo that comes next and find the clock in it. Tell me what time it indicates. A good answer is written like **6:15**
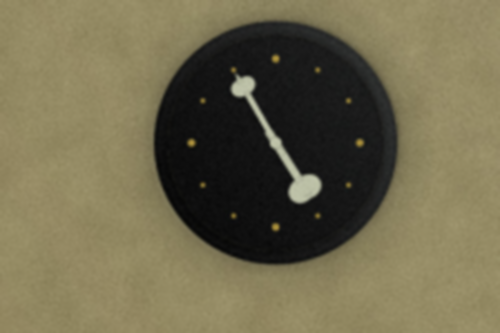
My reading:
**4:55**
